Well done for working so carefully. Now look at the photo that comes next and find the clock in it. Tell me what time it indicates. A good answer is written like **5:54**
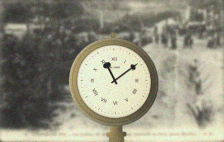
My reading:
**11:09**
